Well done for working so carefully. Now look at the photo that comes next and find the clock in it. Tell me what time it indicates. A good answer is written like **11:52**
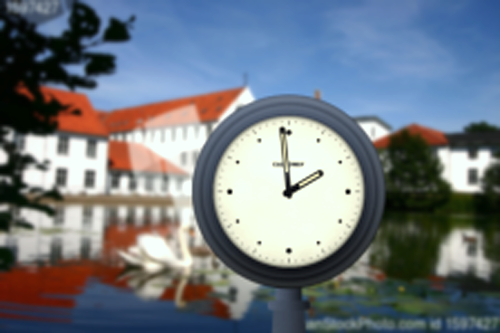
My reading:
**1:59**
